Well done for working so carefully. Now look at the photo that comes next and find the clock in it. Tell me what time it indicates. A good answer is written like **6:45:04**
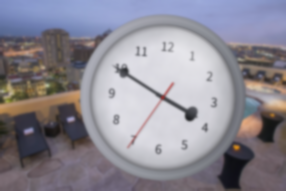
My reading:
**3:49:35**
